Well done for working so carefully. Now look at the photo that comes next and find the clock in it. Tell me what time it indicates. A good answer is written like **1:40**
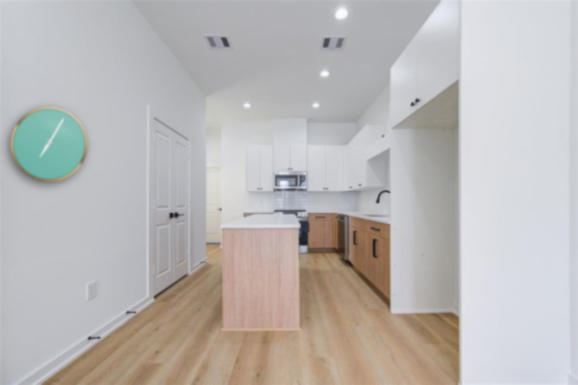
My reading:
**7:05**
